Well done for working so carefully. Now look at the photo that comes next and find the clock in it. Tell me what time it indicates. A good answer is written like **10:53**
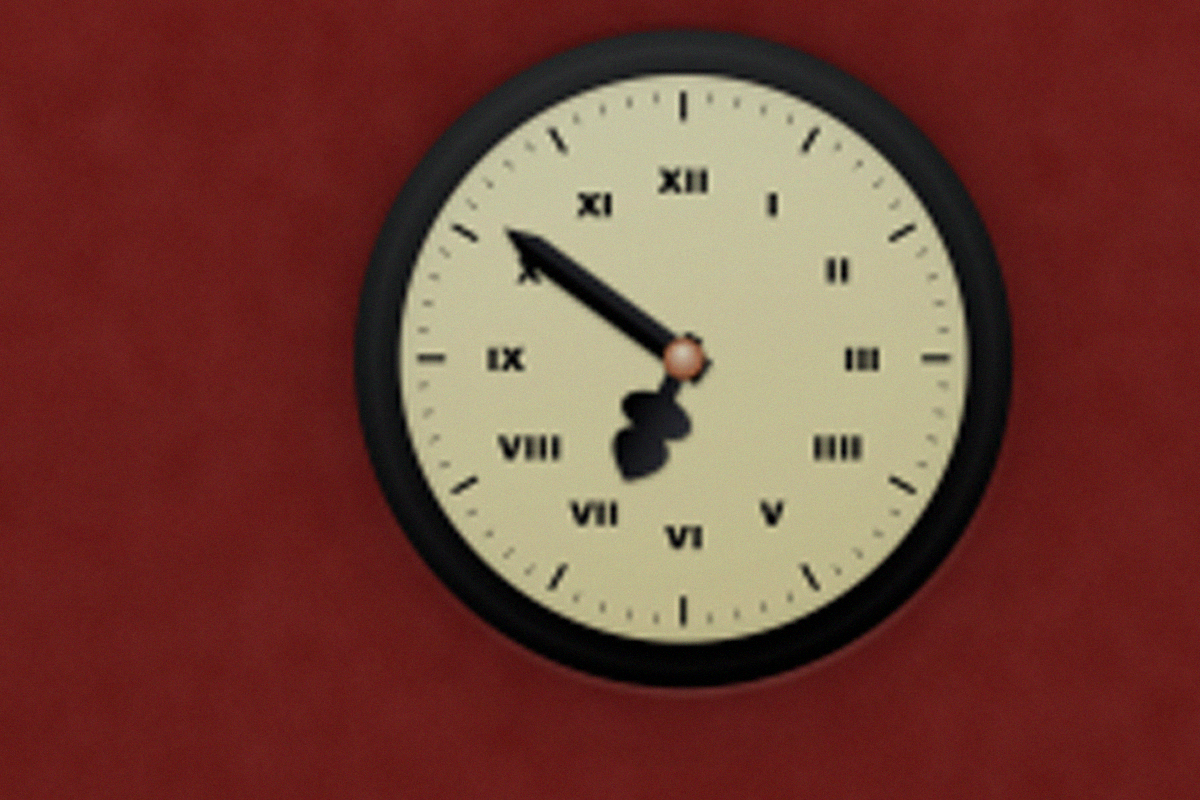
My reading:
**6:51**
